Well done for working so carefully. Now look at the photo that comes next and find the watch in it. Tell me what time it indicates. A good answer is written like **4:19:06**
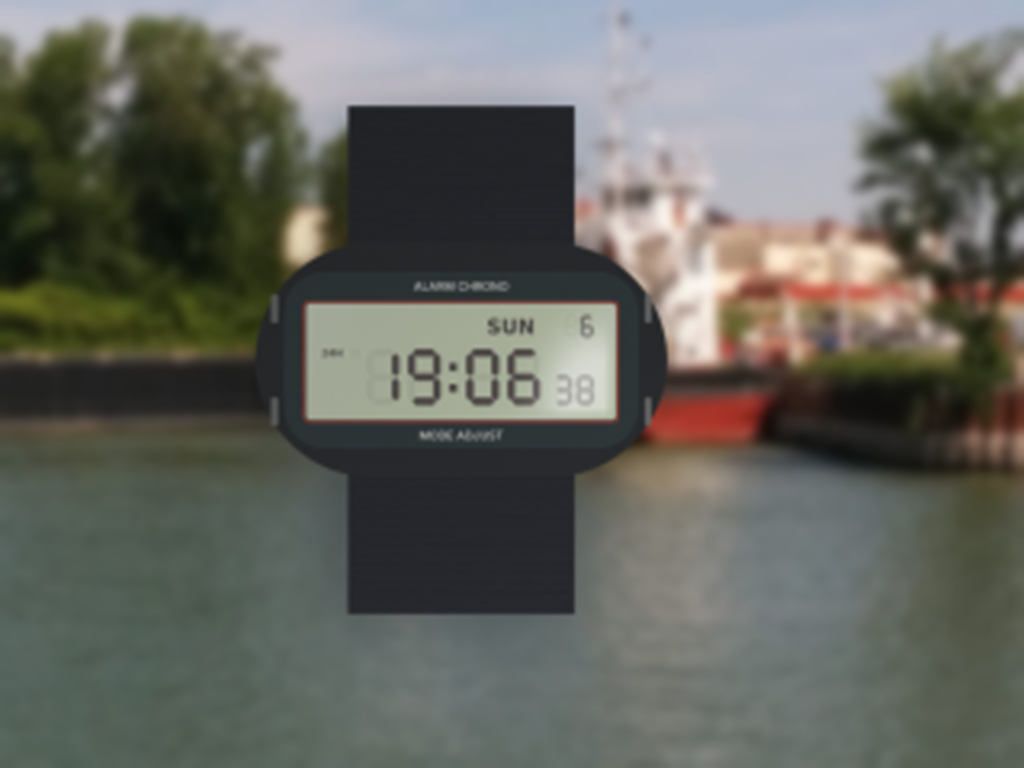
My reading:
**19:06:38**
